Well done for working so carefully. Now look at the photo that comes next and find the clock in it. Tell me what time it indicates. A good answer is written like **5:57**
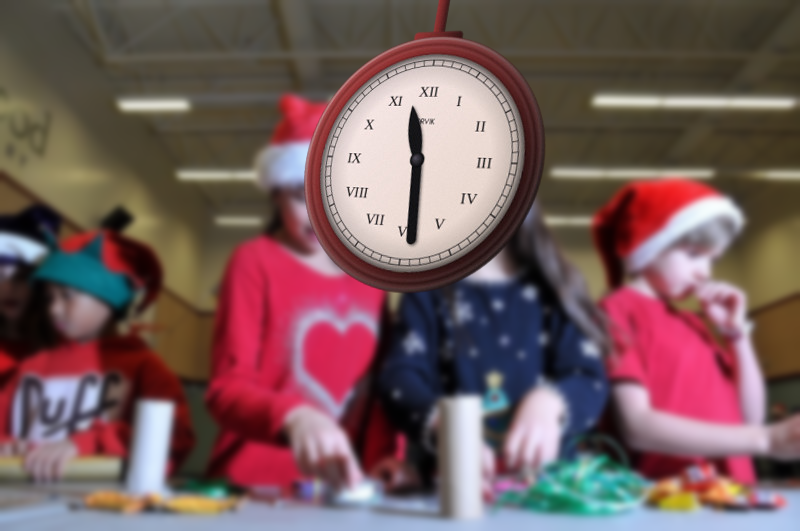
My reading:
**11:29**
